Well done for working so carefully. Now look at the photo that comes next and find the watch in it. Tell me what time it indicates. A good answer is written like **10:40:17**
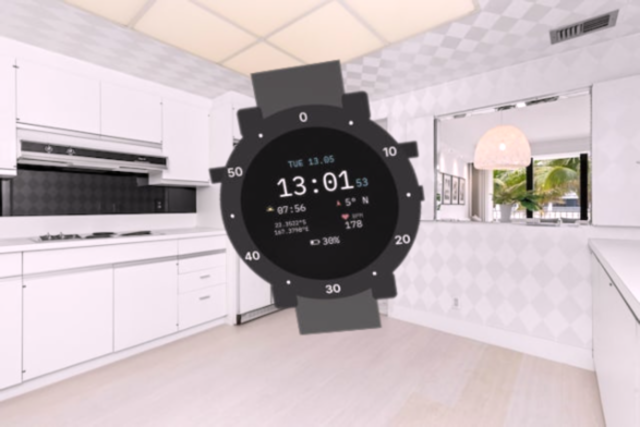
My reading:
**13:01:53**
